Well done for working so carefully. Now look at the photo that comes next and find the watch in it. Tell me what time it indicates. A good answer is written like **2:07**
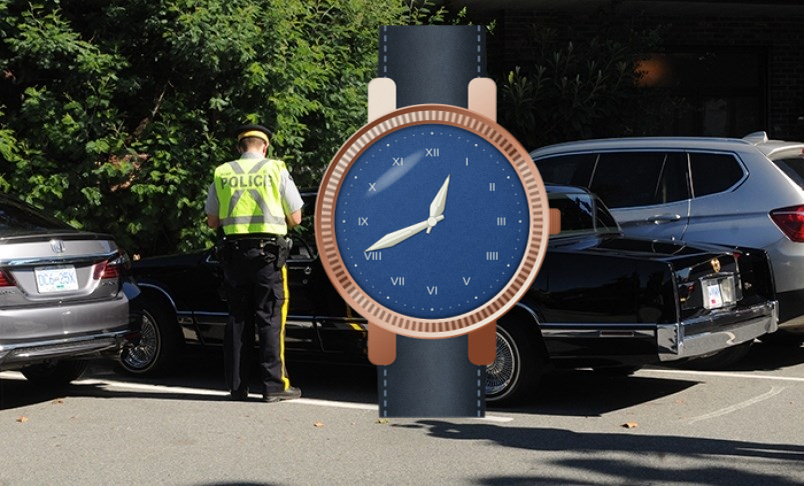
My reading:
**12:41**
